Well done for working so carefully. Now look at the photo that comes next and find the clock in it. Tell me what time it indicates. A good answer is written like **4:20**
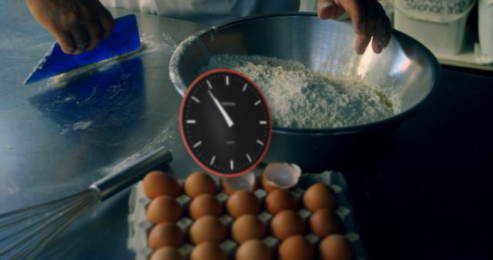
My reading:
**10:54**
